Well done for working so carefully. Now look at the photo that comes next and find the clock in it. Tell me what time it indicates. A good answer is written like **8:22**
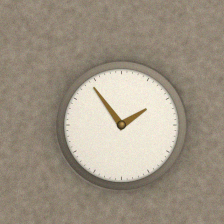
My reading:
**1:54**
